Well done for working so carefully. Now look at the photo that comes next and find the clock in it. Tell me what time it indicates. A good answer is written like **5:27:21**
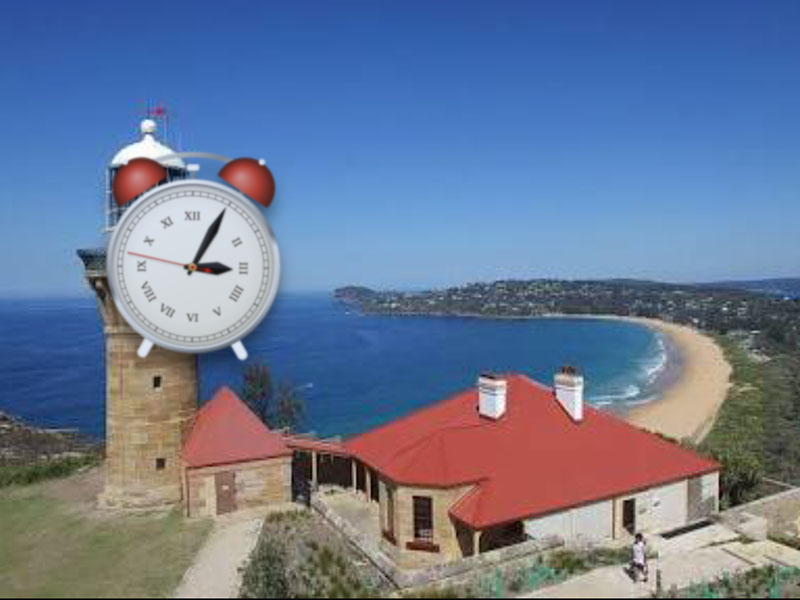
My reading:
**3:04:47**
